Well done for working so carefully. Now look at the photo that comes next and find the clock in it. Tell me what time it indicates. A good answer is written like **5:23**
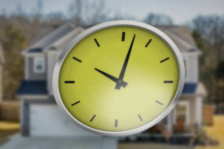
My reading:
**10:02**
